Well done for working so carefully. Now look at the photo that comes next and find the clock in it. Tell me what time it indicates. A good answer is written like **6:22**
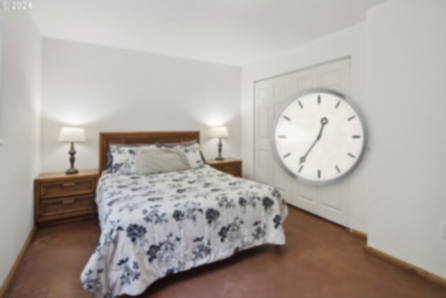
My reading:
**12:36**
